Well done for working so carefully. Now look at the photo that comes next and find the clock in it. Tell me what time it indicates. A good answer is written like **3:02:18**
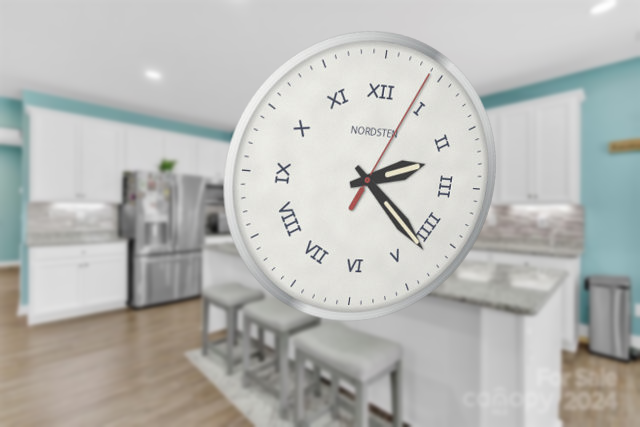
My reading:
**2:22:04**
